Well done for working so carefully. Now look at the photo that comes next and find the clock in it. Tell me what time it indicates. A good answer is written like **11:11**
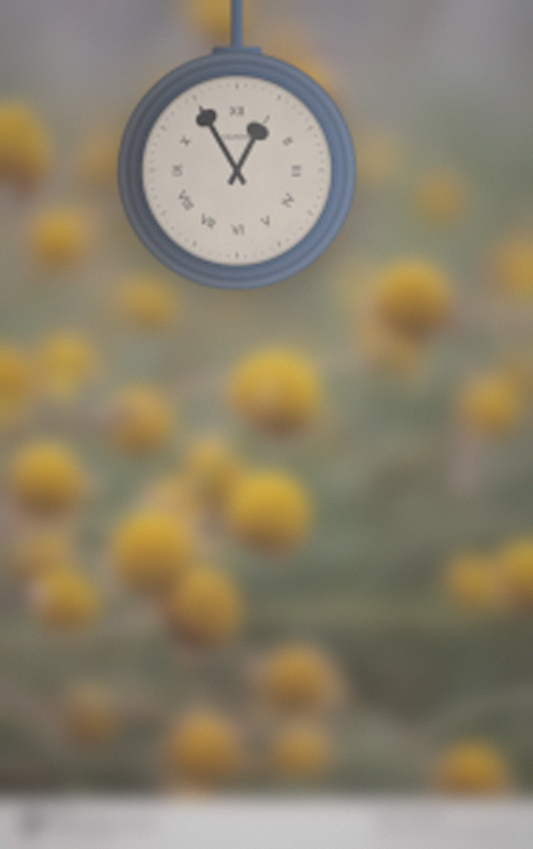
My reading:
**12:55**
